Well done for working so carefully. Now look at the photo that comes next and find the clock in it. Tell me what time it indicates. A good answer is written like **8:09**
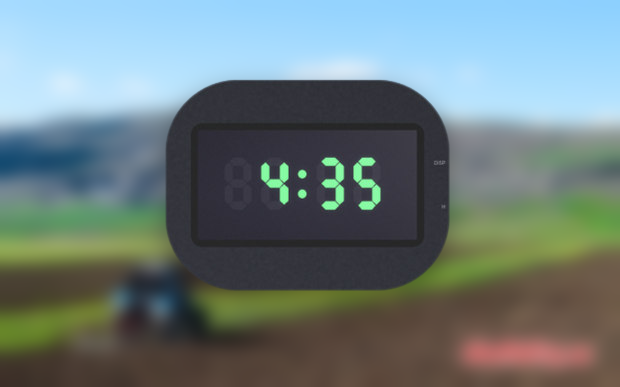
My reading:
**4:35**
